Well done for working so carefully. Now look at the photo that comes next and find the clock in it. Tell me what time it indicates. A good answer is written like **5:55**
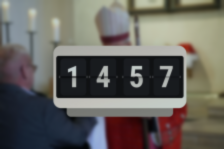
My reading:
**14:57**
